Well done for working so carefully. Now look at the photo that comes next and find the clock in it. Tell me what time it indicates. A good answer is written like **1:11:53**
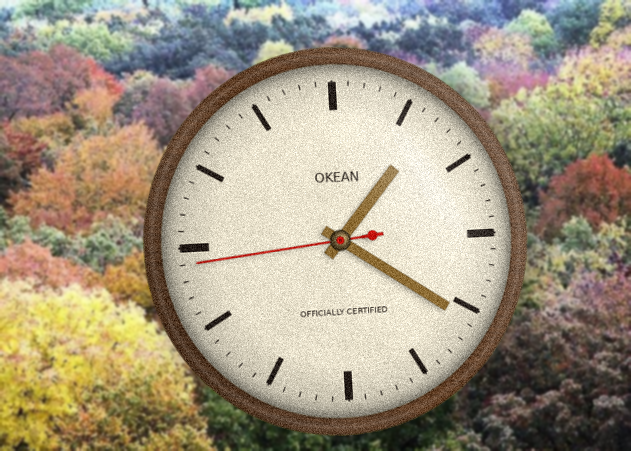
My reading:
**1:20:44**
